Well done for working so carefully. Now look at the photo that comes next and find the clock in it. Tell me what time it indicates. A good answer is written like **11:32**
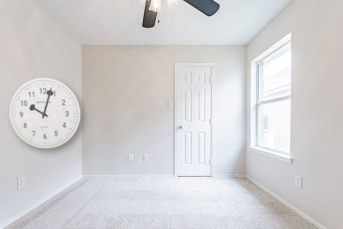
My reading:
**10:03**
